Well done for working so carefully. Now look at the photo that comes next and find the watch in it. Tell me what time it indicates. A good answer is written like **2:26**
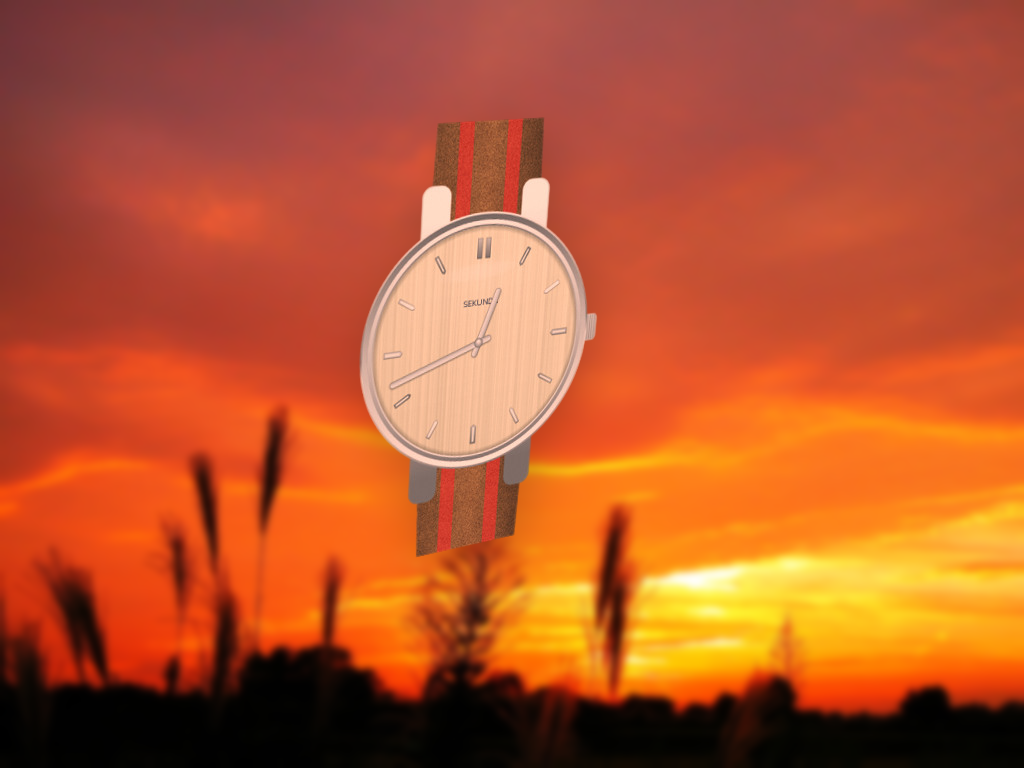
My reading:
**12:42**
